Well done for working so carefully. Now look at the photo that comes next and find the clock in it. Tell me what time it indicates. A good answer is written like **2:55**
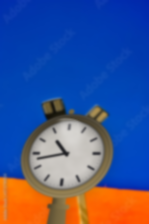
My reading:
**10:43**
